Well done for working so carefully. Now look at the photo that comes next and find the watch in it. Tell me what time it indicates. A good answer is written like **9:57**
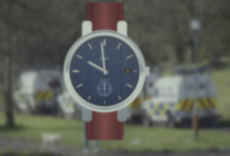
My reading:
**9:59**
